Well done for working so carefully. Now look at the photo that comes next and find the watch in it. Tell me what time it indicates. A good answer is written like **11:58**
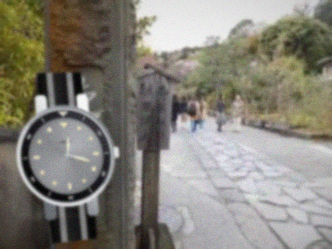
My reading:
**12:18**
